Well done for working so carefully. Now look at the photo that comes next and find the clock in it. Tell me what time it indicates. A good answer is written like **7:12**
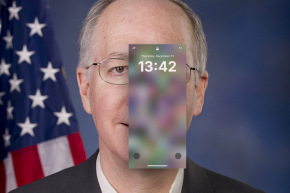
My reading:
**13:42**
